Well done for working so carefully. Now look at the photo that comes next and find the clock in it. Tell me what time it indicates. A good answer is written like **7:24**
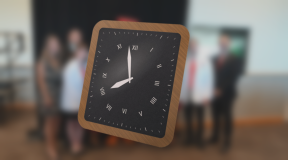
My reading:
**7:58**
